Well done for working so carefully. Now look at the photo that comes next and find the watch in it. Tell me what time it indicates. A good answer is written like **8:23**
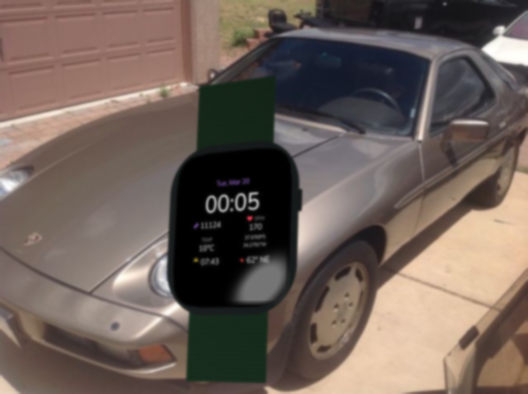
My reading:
**0:05**
